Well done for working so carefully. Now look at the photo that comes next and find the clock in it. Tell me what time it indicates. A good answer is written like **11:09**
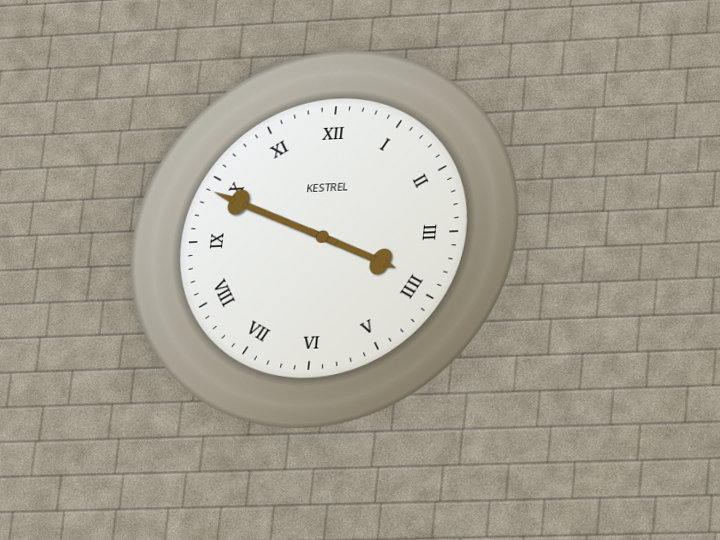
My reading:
**3:49**
